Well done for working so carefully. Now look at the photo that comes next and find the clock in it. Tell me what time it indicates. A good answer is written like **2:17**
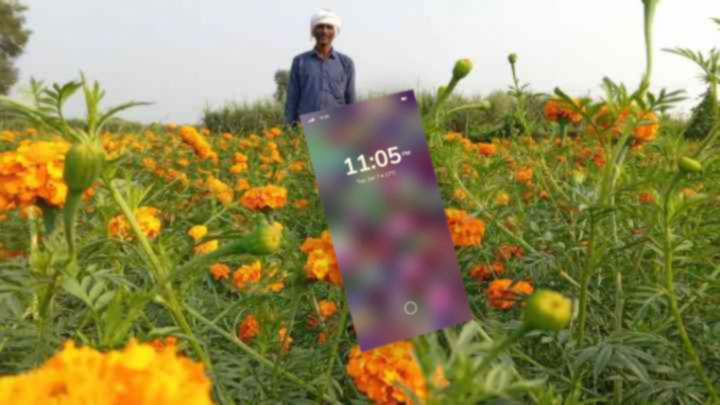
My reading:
**11:05**
